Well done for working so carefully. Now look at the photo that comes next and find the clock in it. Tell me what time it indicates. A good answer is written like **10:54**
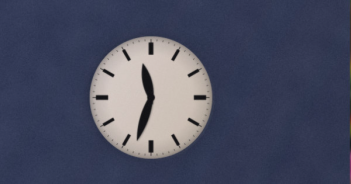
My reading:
**11:33**
